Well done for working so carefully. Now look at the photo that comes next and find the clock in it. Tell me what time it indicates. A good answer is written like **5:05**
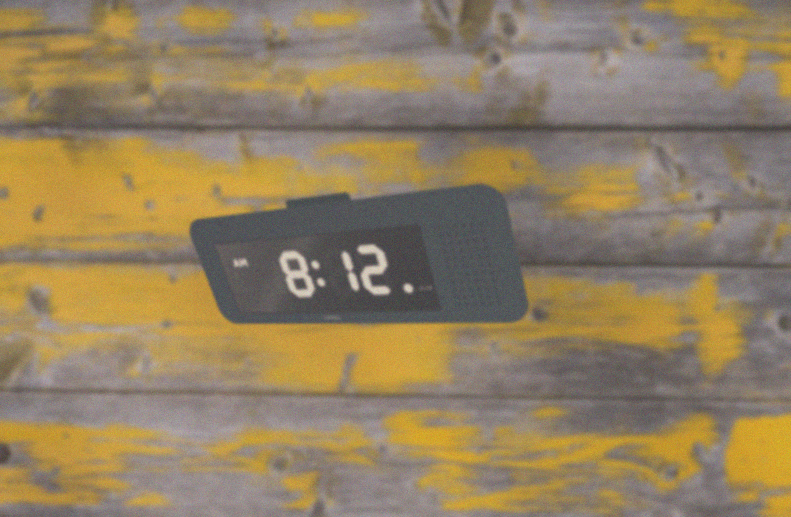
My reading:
**8:12**
